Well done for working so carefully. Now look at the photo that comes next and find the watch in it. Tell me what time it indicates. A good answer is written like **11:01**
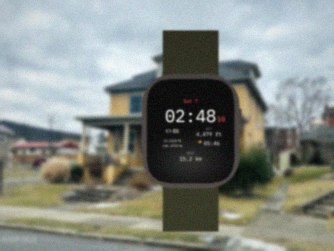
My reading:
**2:48**
